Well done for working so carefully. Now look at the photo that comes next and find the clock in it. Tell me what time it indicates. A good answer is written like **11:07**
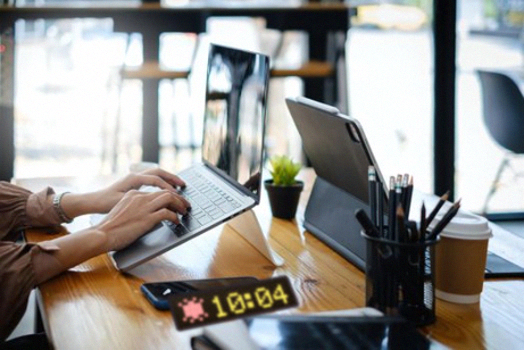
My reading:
**10:04**
